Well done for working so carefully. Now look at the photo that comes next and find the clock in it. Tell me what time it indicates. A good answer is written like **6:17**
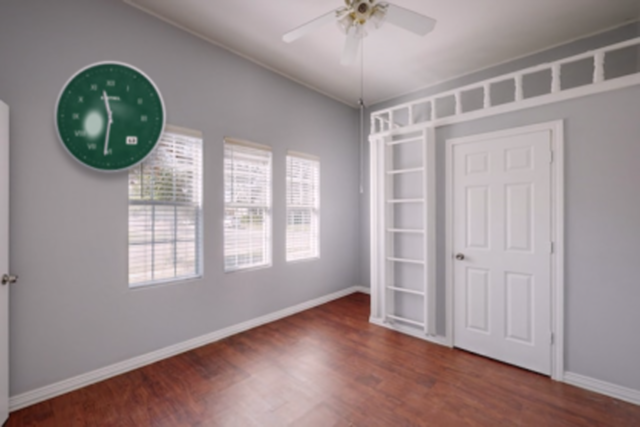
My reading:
**11:31**
